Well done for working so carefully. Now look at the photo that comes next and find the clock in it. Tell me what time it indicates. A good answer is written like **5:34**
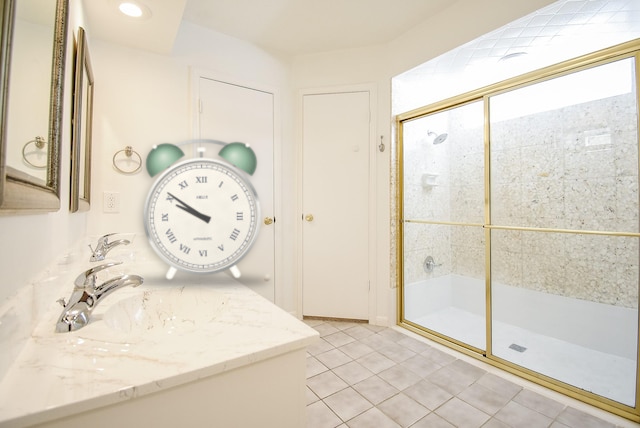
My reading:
**9:51**
